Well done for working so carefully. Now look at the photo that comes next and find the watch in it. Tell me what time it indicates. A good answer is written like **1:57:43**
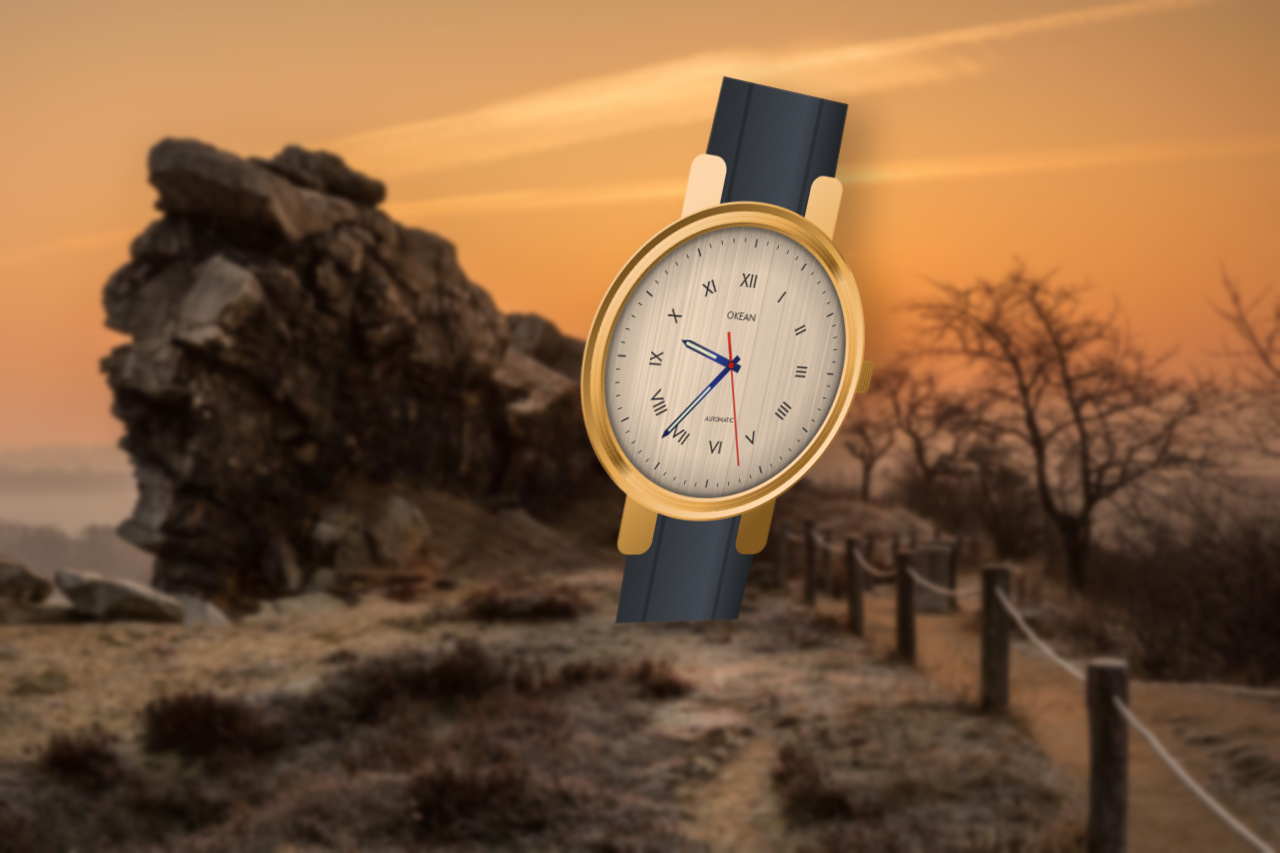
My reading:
**9:36:27**
